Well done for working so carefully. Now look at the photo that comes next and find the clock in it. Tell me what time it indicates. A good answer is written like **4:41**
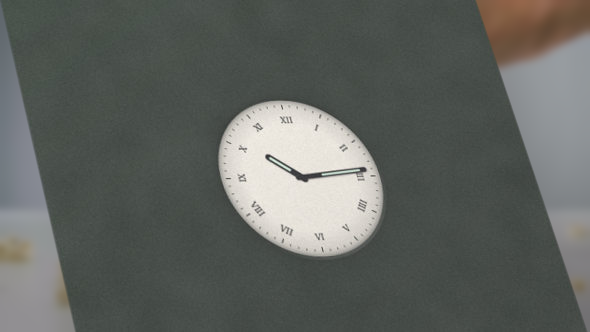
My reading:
**10:14**
